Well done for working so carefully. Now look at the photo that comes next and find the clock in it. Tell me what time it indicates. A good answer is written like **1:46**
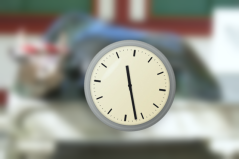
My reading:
**11:27**
